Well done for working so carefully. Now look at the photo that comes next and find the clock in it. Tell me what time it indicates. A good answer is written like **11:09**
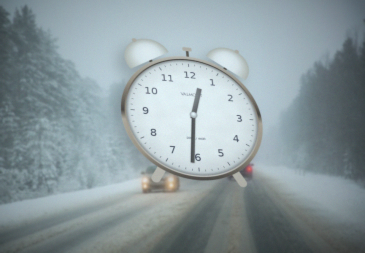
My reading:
**12:31**
